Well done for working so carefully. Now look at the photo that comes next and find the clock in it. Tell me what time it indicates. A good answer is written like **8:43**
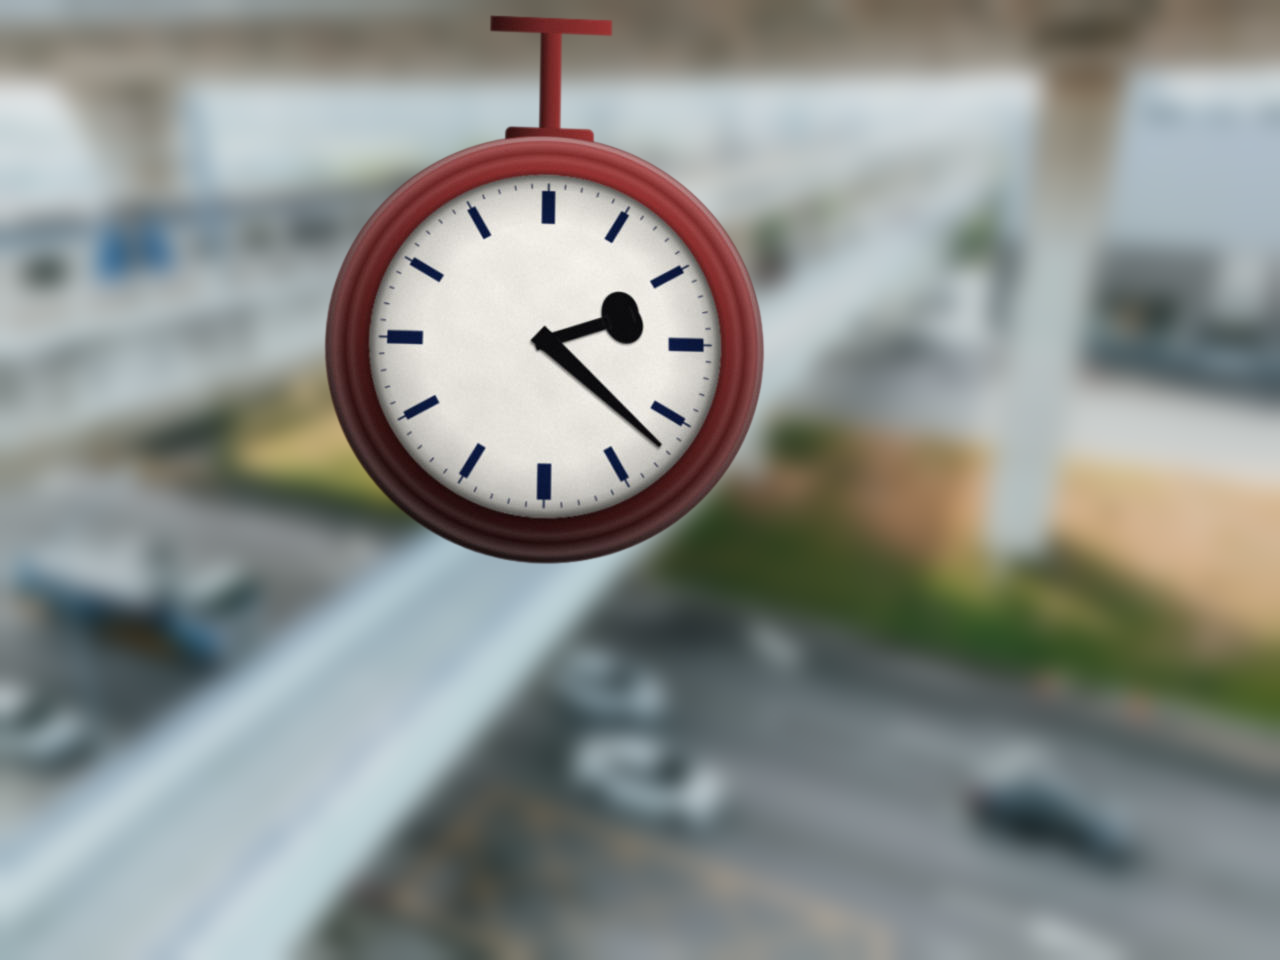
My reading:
**2:22**
